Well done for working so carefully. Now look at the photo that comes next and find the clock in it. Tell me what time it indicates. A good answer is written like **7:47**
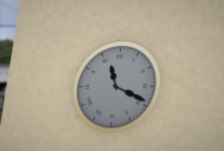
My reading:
**11:19**
